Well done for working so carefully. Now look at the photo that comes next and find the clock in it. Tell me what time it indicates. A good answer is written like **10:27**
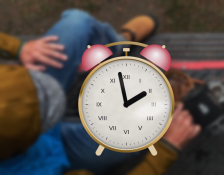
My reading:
**1:58**
